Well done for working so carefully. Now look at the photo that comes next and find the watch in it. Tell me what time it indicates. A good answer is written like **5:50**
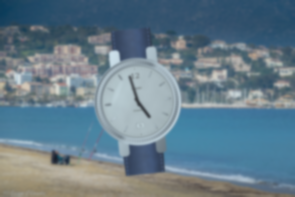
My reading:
**4:58**
